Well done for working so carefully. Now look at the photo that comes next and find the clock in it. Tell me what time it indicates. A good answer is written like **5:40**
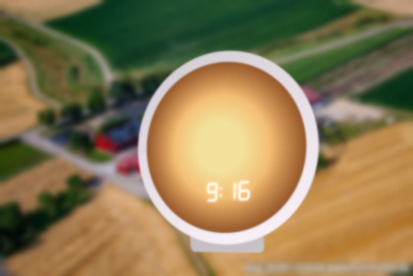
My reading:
**9:16**
